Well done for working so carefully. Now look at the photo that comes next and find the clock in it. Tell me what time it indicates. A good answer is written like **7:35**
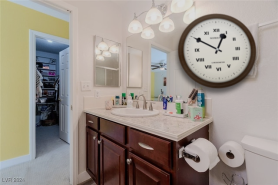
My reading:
**12:50**
